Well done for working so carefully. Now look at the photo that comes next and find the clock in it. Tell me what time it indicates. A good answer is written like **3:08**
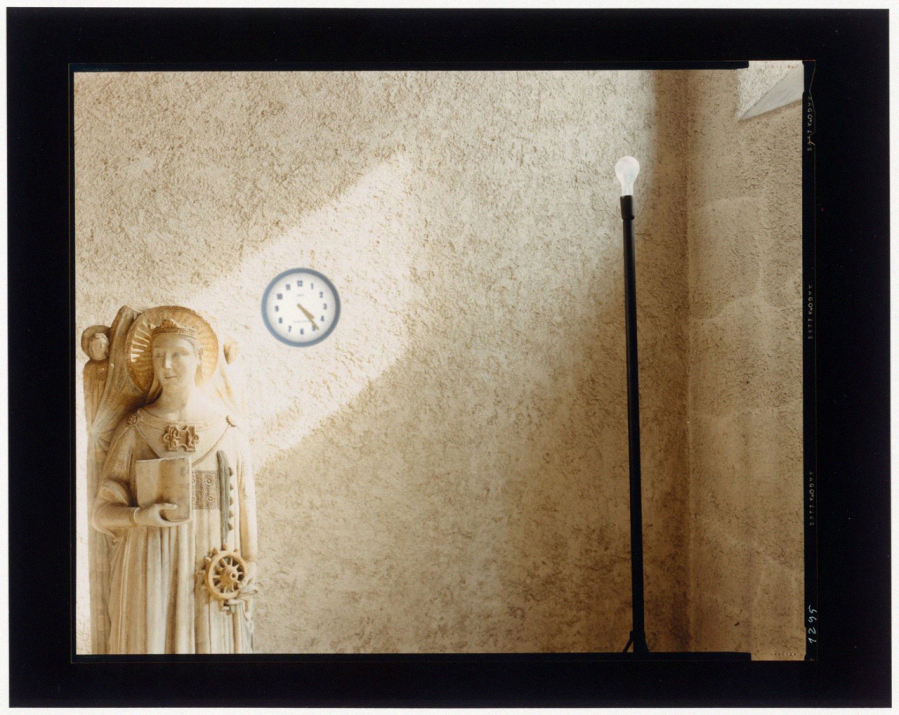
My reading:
**4:24**
